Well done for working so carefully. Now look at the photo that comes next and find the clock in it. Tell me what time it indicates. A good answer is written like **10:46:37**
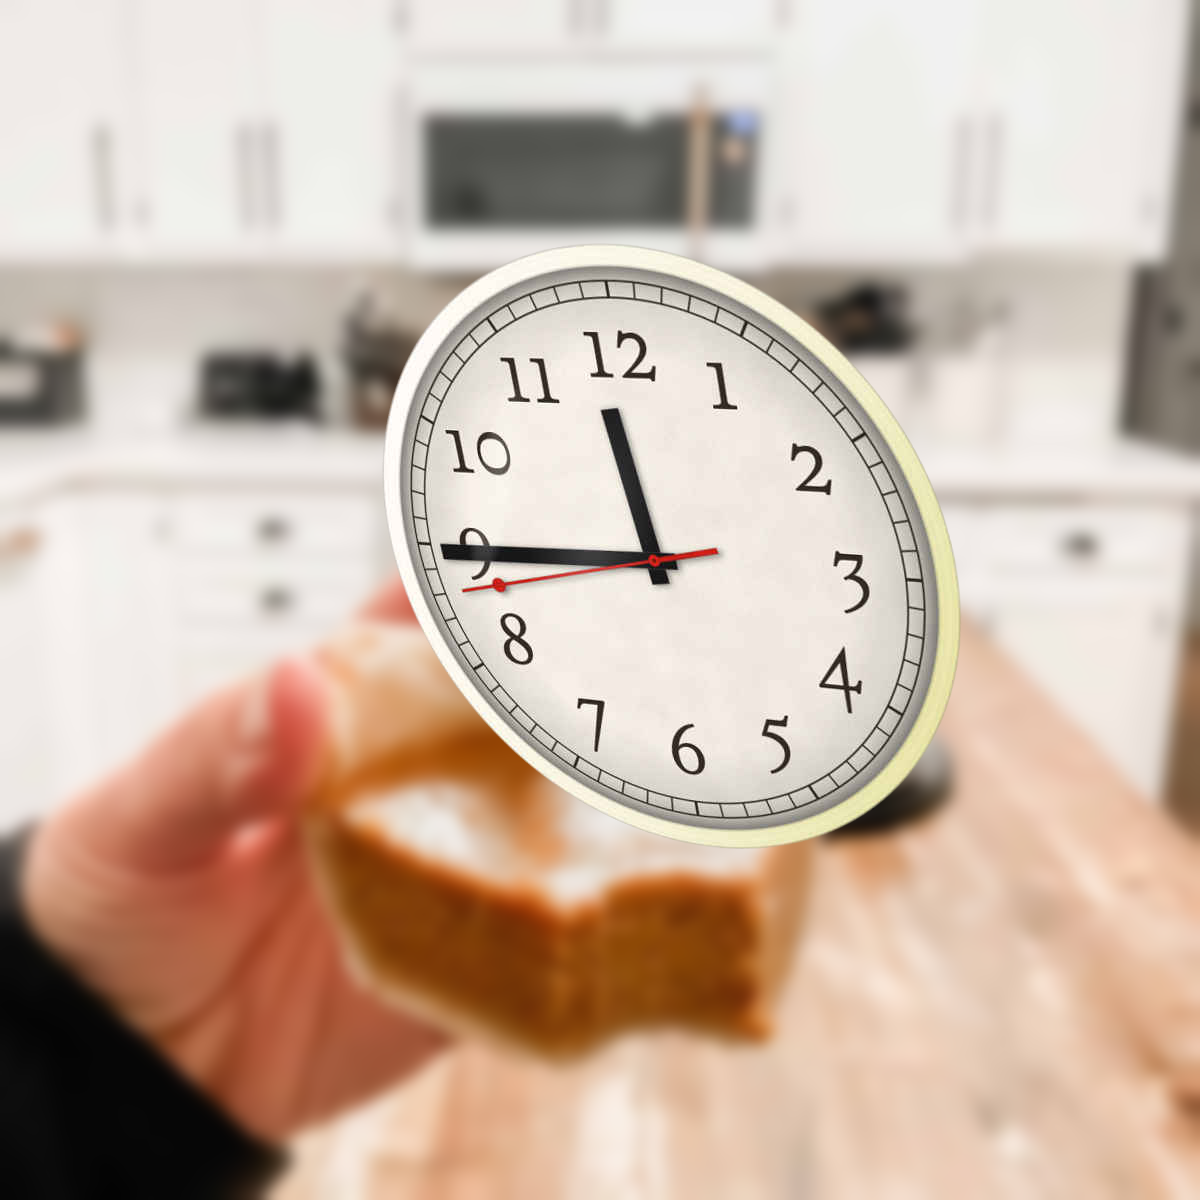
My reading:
**11:44:43**
